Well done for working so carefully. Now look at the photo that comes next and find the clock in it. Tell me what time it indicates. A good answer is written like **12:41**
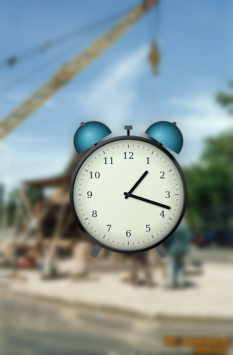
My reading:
**1:18**
